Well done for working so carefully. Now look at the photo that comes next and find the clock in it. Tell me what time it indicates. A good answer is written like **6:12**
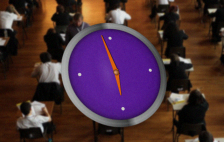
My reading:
**5:58**
